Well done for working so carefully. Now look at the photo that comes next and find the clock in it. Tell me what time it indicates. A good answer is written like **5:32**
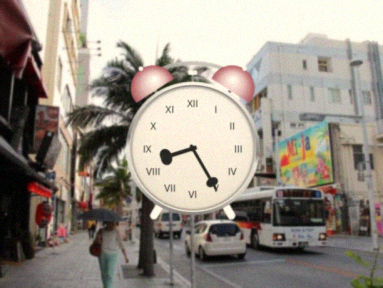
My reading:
**8:25**
